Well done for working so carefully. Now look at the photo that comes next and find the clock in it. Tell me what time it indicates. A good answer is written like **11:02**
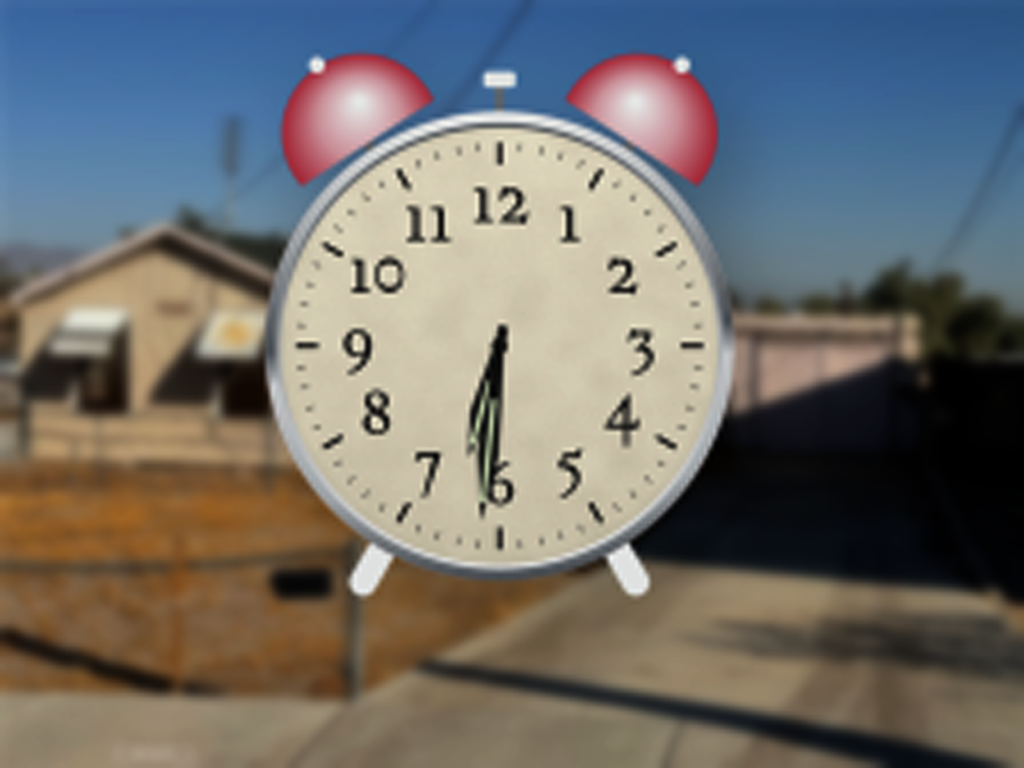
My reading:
**6:31**
